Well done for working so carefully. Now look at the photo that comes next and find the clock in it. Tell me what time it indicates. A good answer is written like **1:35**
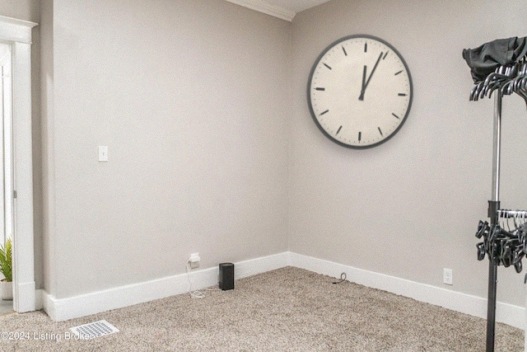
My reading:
**12:04**
